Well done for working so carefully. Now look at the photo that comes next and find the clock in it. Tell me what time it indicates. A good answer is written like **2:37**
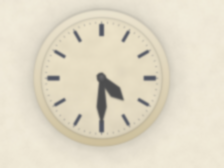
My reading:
**4:30**
